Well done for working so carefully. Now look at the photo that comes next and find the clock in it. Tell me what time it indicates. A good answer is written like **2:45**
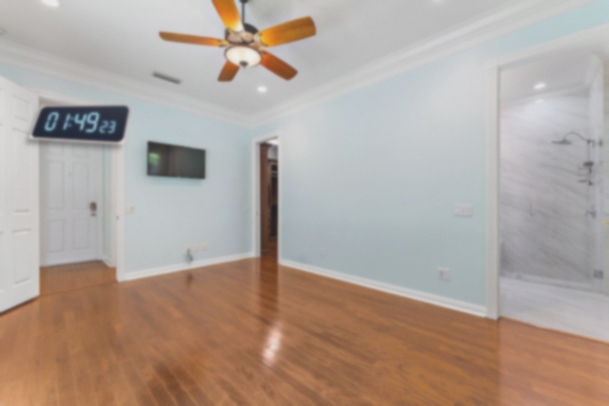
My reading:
**1:49**
